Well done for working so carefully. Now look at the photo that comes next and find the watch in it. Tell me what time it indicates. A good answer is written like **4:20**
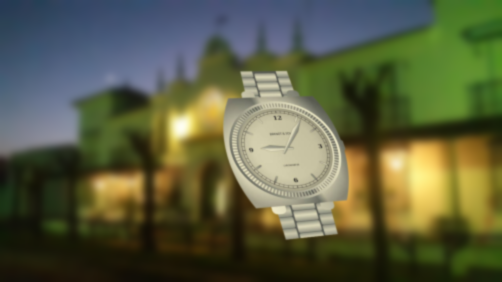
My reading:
**9:06**
